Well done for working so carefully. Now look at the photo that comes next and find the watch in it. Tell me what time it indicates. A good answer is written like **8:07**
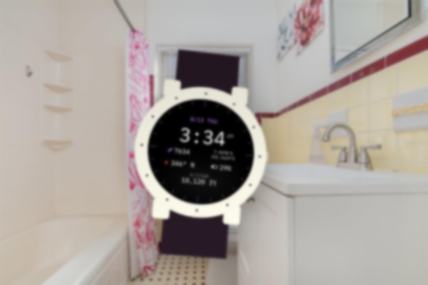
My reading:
**3:34**
